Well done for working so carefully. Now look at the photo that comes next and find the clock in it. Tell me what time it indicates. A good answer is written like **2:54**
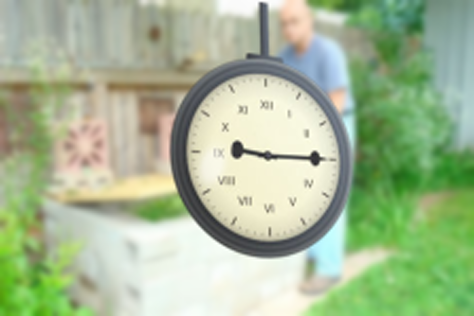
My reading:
**9:15**
